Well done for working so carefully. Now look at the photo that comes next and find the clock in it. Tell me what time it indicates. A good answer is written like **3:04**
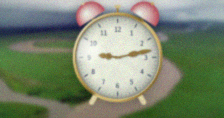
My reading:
**9:13**
